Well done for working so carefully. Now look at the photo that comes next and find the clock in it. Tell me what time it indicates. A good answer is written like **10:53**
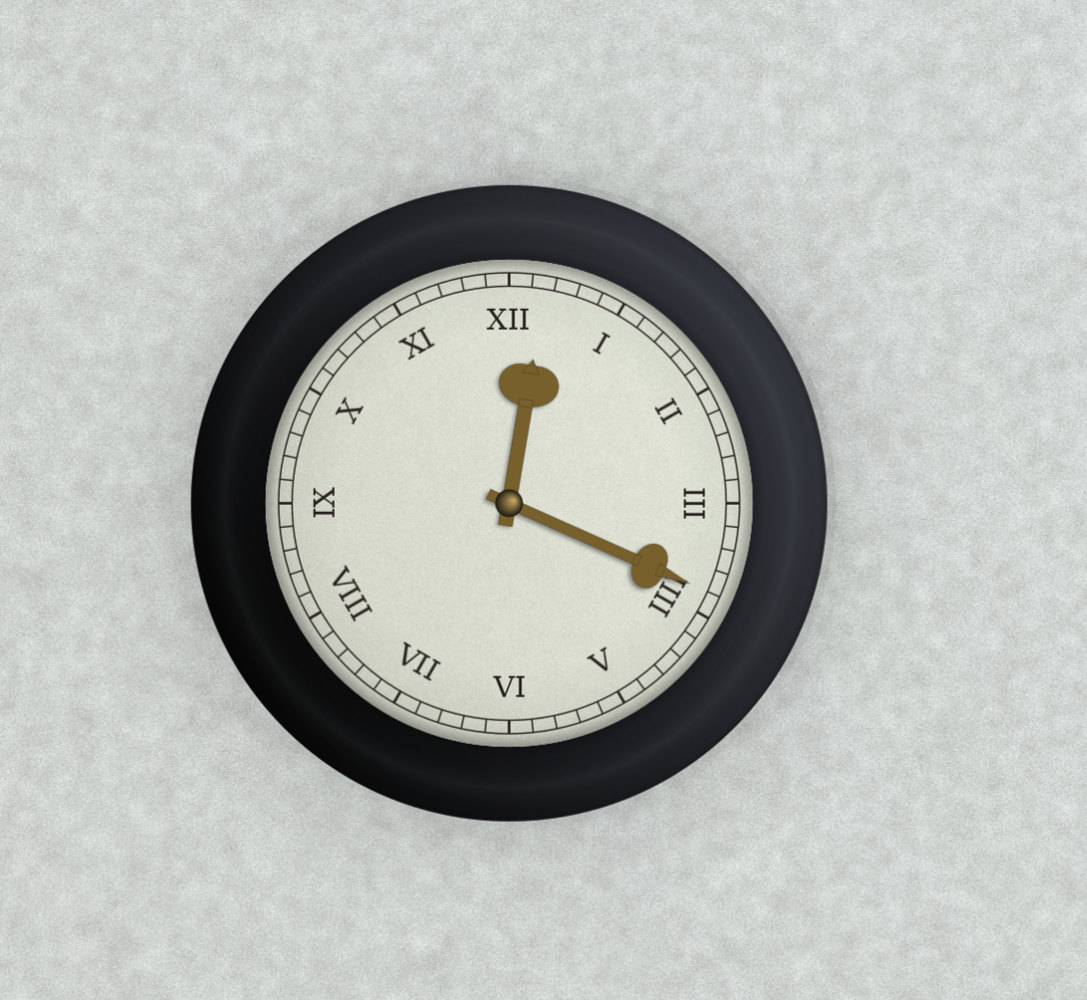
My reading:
**12:19**
